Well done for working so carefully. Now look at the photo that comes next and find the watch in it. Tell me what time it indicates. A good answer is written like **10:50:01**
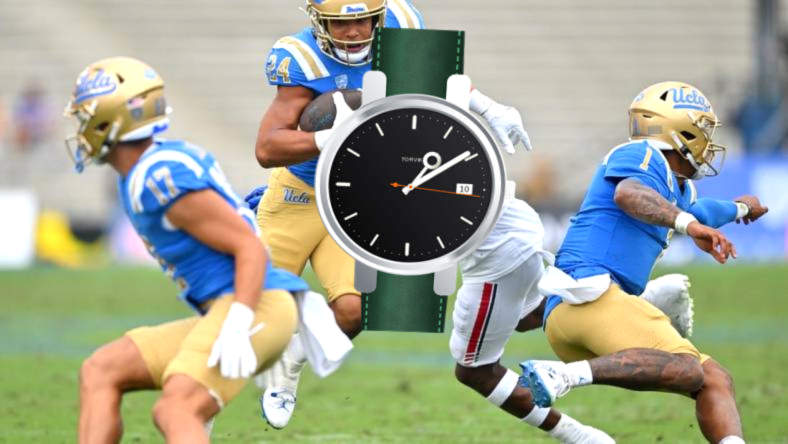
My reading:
**1:09:16**
